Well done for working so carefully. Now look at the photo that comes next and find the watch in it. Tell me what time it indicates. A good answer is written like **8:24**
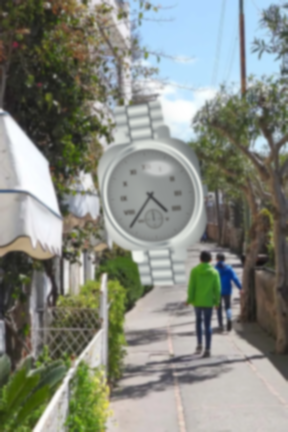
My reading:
**4:37**
